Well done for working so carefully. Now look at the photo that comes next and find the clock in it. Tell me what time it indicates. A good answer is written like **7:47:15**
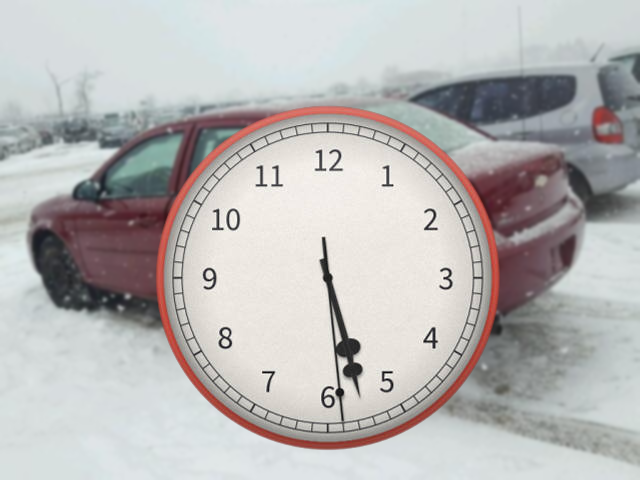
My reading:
**5:27:29**
